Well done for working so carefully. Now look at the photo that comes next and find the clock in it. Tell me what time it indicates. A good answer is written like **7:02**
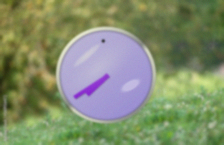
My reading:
**7:40**
